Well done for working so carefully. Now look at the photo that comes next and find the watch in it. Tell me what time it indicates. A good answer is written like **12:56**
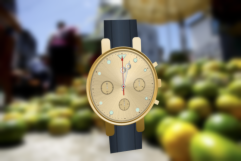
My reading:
**12:03**
